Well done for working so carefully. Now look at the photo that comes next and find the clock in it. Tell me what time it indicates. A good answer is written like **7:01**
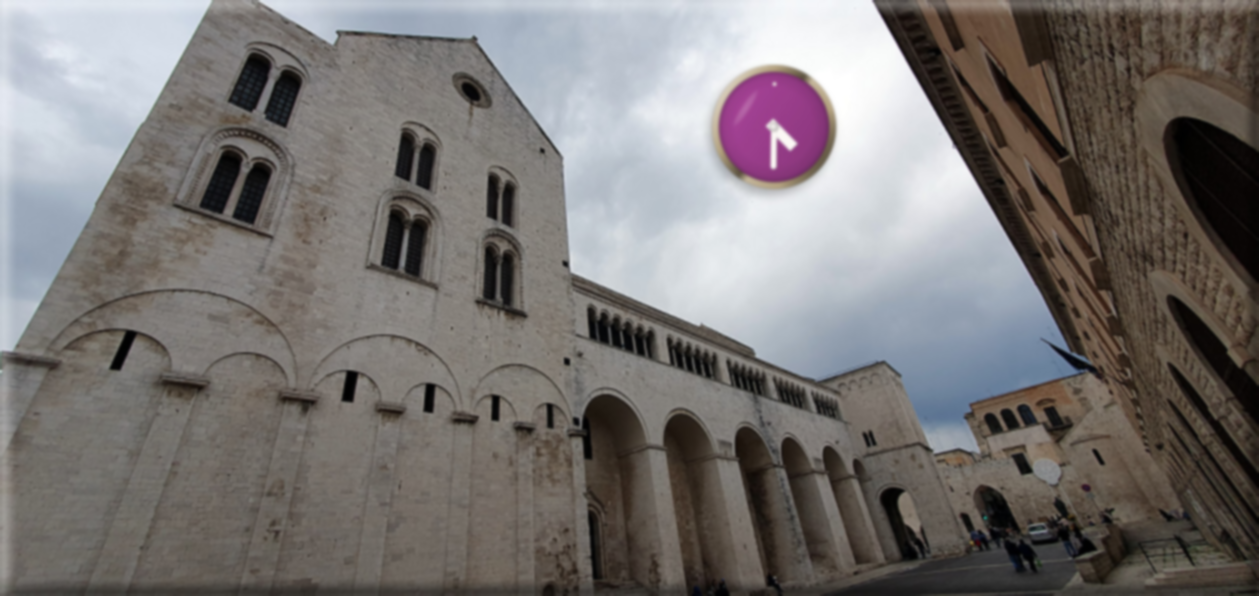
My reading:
**4:30**
